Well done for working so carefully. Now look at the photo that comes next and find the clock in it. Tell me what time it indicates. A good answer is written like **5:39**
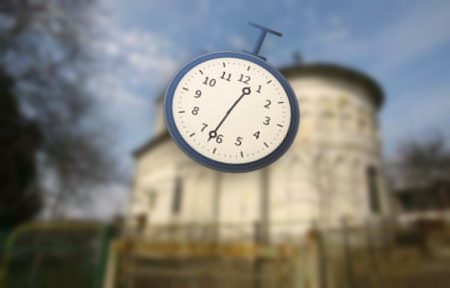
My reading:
**12:32**
